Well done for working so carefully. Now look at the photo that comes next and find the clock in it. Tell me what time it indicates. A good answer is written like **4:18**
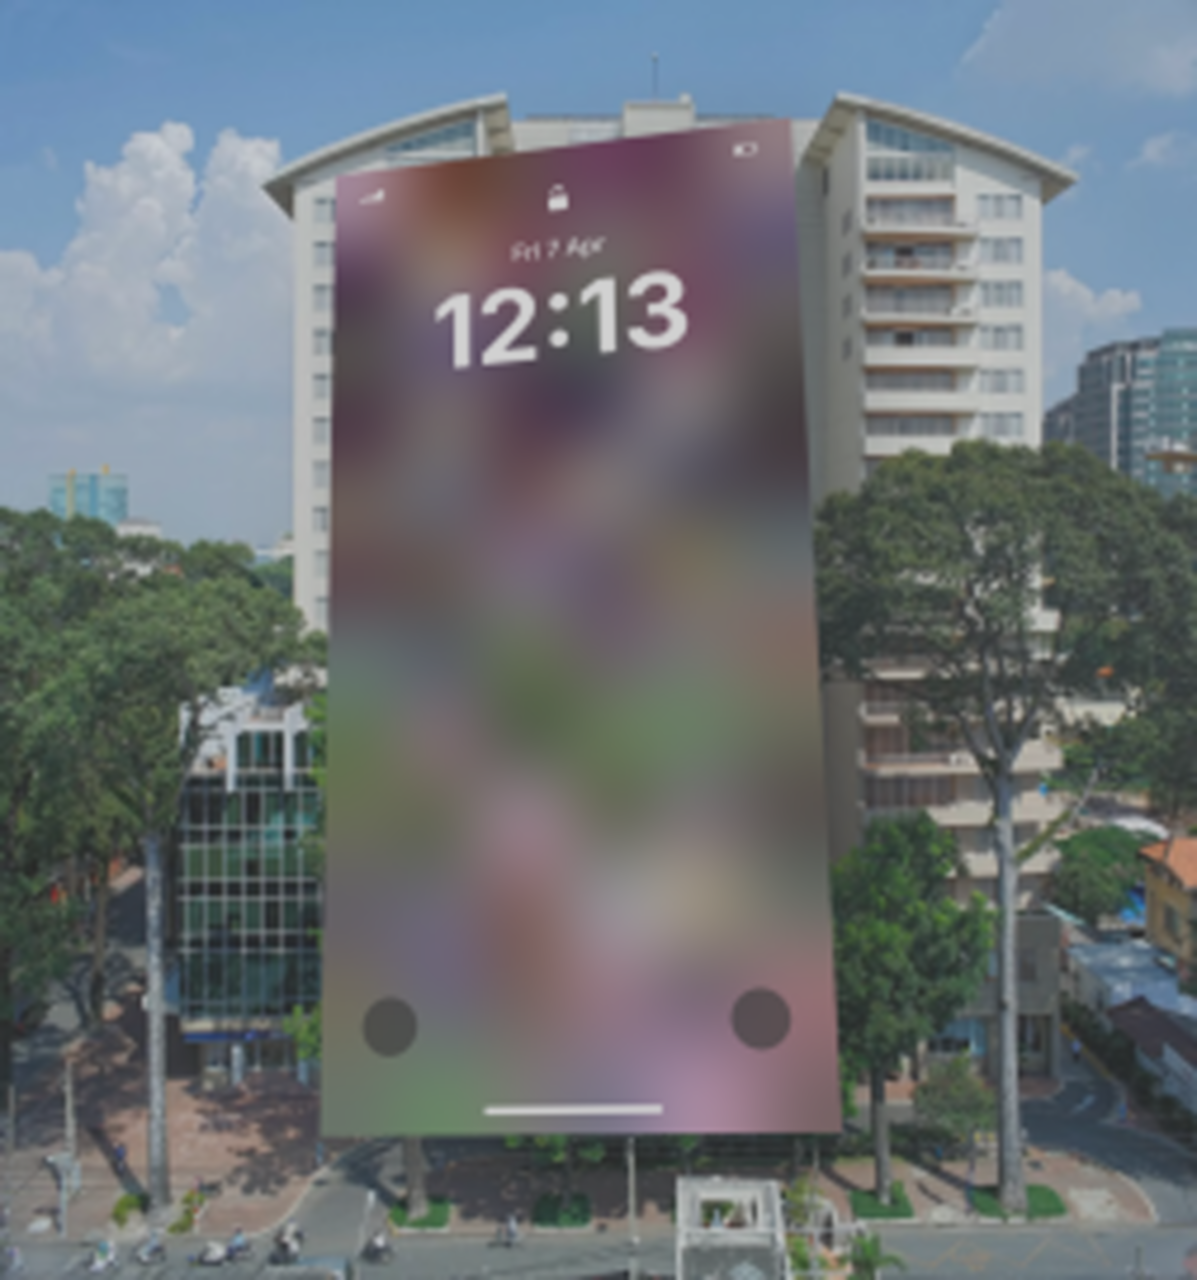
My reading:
**12:13**
